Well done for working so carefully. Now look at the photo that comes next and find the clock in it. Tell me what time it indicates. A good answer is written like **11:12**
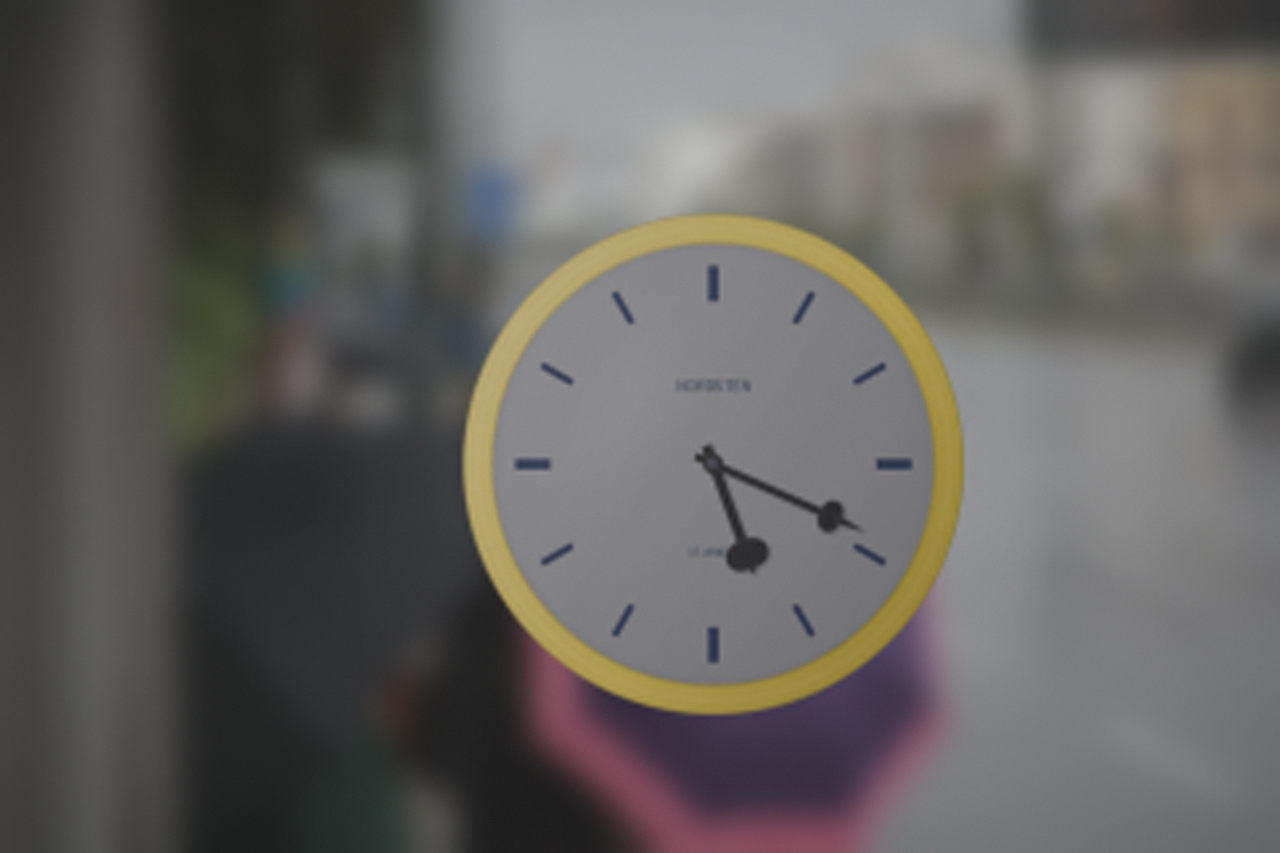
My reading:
**5:19**
